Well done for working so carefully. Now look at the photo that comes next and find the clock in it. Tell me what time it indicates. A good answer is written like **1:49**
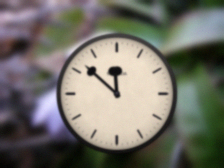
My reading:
**11:52**
